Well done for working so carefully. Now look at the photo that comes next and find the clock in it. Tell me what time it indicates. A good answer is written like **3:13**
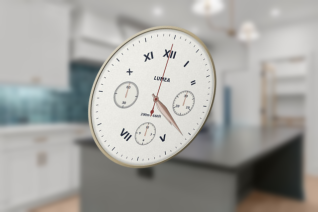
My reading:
**4:21**
